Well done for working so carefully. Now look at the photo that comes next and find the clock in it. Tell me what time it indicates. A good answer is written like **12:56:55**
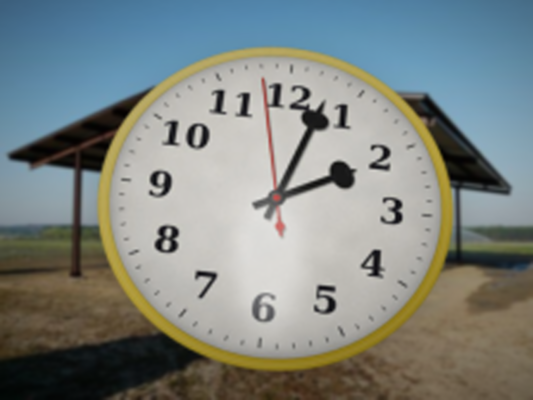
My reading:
**2:02:58**
